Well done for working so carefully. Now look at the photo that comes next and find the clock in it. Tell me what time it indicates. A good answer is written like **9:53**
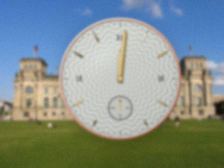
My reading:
**12:01**
